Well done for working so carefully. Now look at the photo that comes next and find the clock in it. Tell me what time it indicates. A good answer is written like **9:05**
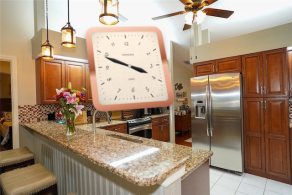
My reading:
**3:49**
